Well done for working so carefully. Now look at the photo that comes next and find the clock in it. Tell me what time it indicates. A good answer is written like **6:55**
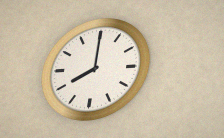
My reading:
**8:00**
